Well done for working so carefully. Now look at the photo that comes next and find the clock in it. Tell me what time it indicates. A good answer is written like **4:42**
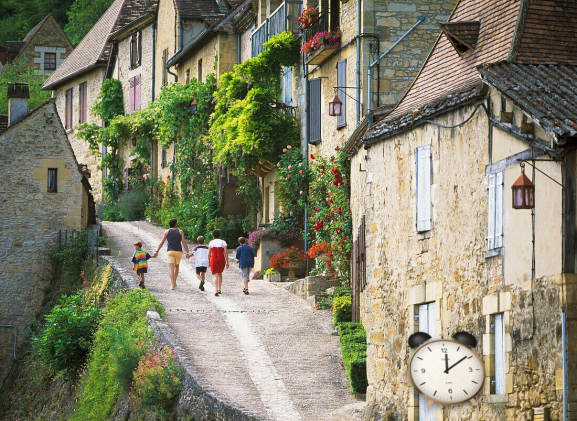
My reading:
**12:09**
